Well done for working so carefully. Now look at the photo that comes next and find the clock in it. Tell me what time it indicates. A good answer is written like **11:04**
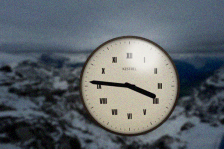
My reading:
**3:46**
